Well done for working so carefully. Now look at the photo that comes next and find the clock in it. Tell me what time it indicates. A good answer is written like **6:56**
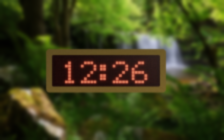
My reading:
**12:26**
